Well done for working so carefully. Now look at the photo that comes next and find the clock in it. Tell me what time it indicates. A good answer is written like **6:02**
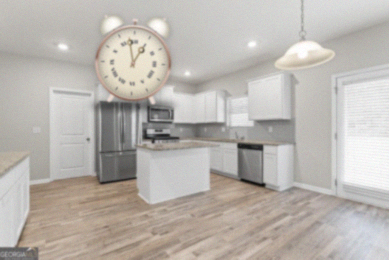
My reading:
**12:58**
